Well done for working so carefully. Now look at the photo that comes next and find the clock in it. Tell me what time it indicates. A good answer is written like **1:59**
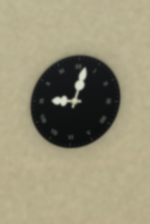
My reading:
**9:02**
